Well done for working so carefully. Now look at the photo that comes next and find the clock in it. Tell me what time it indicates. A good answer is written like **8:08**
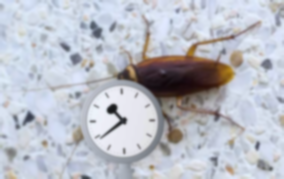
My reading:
**10:39**
